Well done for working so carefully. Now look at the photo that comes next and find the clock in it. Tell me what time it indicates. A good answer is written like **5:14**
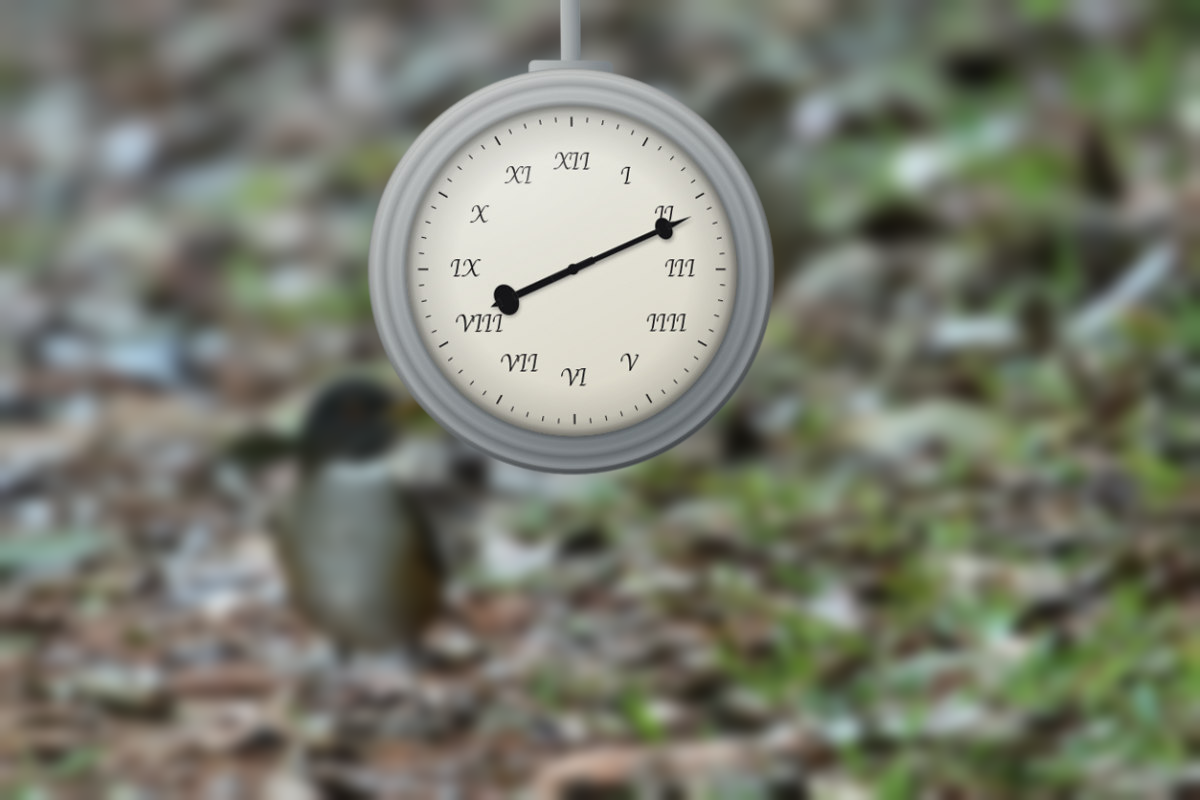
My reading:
**8:11**
